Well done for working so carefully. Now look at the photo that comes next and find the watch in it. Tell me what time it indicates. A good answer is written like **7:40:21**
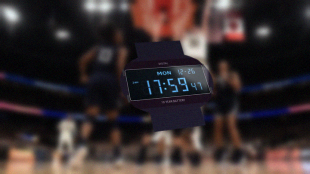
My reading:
**17:59:47**
